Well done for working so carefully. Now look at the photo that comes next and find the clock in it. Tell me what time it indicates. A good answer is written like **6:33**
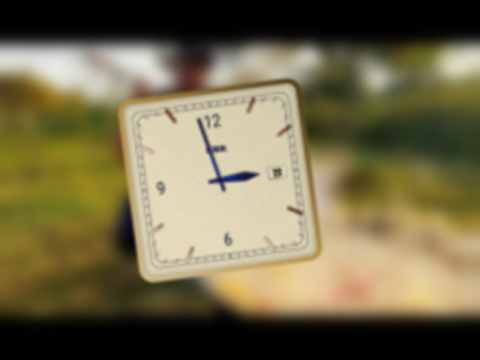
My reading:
**2:58**
